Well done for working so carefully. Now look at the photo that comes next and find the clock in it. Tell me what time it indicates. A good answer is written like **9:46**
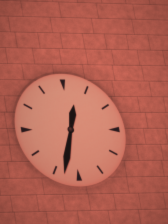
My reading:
**12:33**
